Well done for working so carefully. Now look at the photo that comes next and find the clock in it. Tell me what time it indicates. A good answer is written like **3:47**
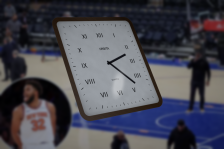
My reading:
**2:23**
